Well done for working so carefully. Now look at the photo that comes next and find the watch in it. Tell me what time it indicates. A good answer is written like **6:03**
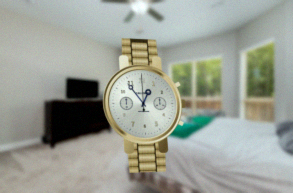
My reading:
**12:54**
